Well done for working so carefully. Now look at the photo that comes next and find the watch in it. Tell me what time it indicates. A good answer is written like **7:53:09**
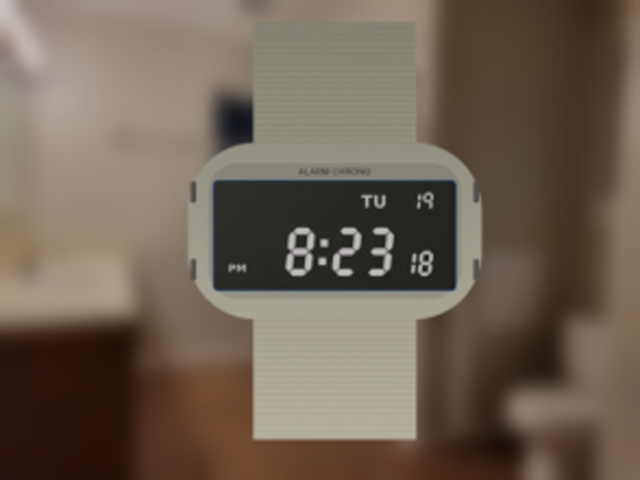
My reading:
**8:23:18**
